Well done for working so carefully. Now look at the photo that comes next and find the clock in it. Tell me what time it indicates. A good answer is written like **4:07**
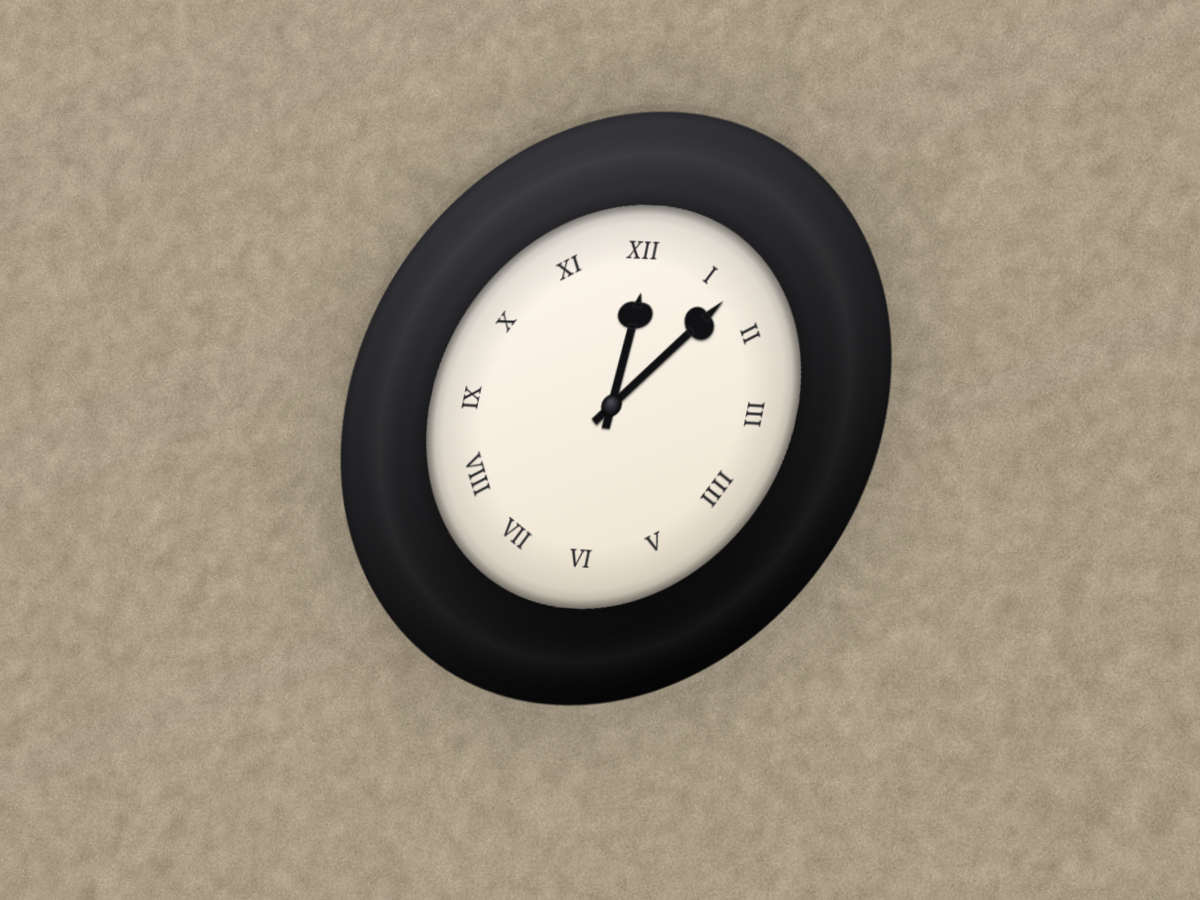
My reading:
**12:07**
